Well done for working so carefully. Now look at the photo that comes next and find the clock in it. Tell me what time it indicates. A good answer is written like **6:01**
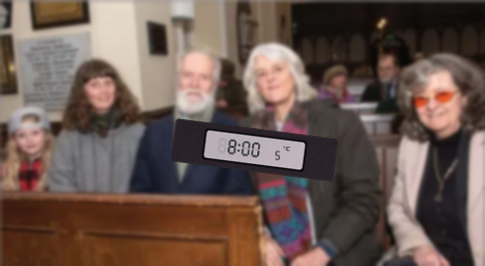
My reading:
**8:00**
